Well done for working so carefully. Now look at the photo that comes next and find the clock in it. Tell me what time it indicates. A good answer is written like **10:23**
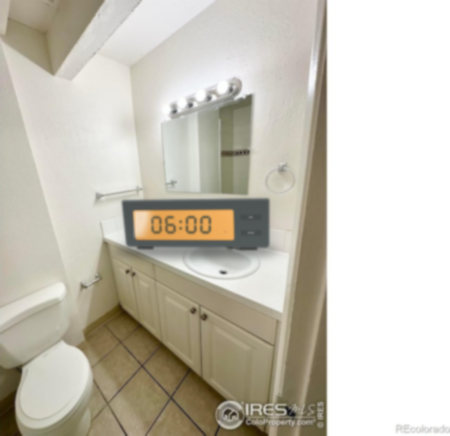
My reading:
**6:00**
